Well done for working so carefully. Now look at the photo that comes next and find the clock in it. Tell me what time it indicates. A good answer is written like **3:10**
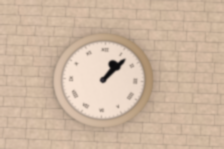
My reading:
**1:07**
